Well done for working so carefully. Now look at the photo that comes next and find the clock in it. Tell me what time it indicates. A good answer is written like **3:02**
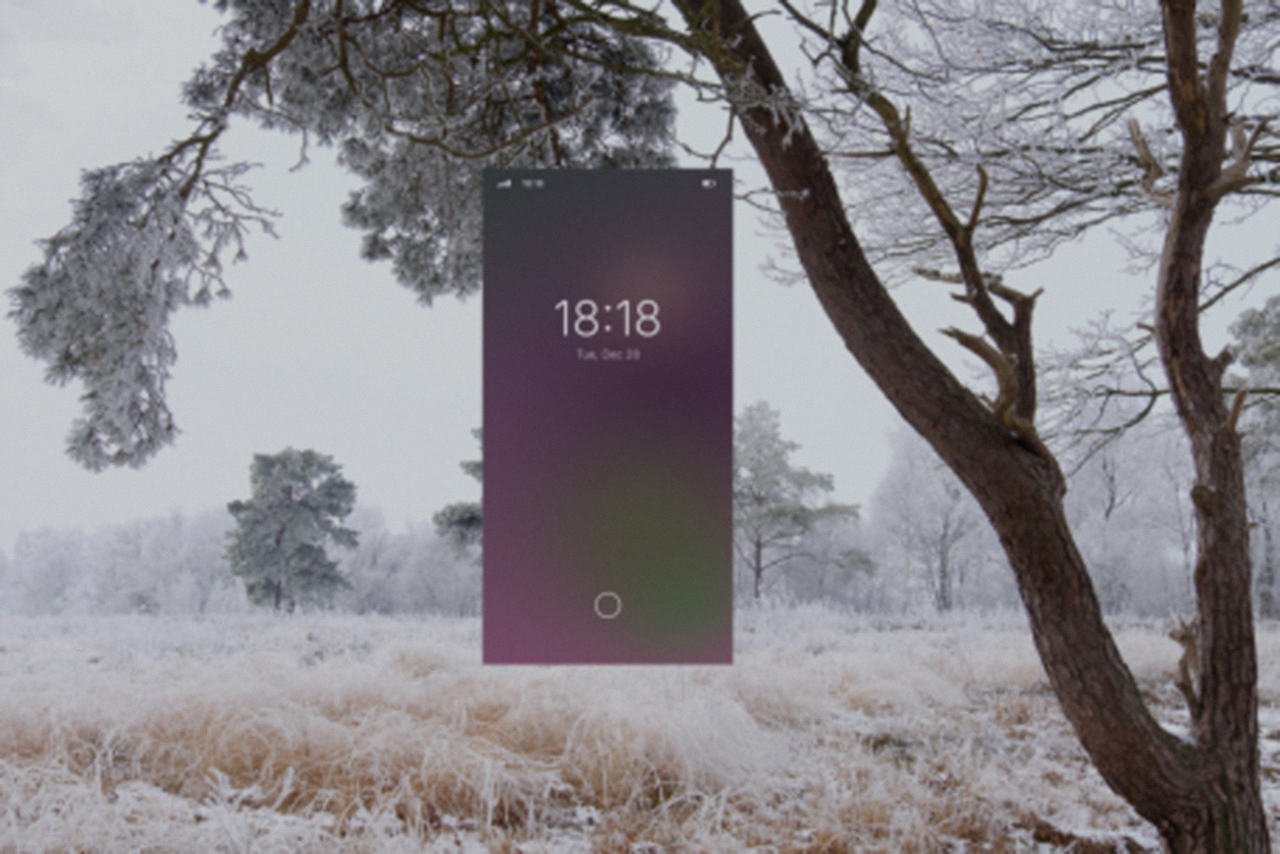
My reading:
**18:18**
